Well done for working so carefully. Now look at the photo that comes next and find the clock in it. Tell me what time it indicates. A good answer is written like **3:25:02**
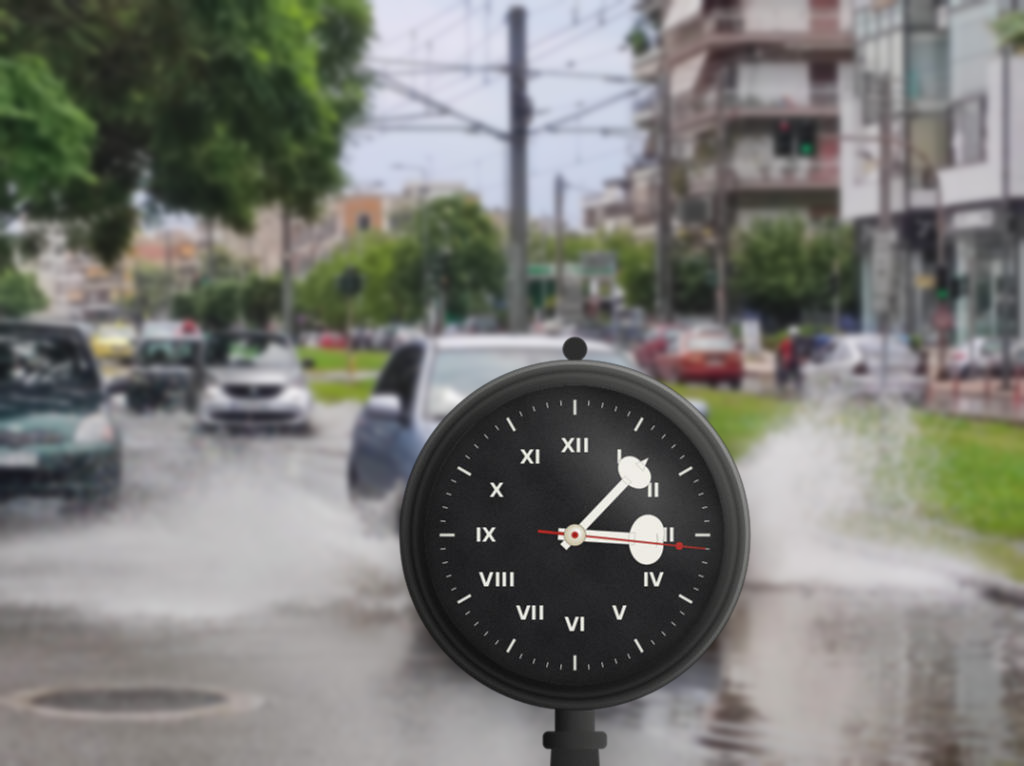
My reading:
**3:07:16**
